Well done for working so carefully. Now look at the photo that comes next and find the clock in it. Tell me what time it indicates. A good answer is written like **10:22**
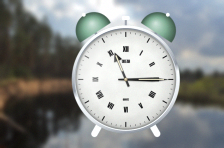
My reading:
**11:15**
